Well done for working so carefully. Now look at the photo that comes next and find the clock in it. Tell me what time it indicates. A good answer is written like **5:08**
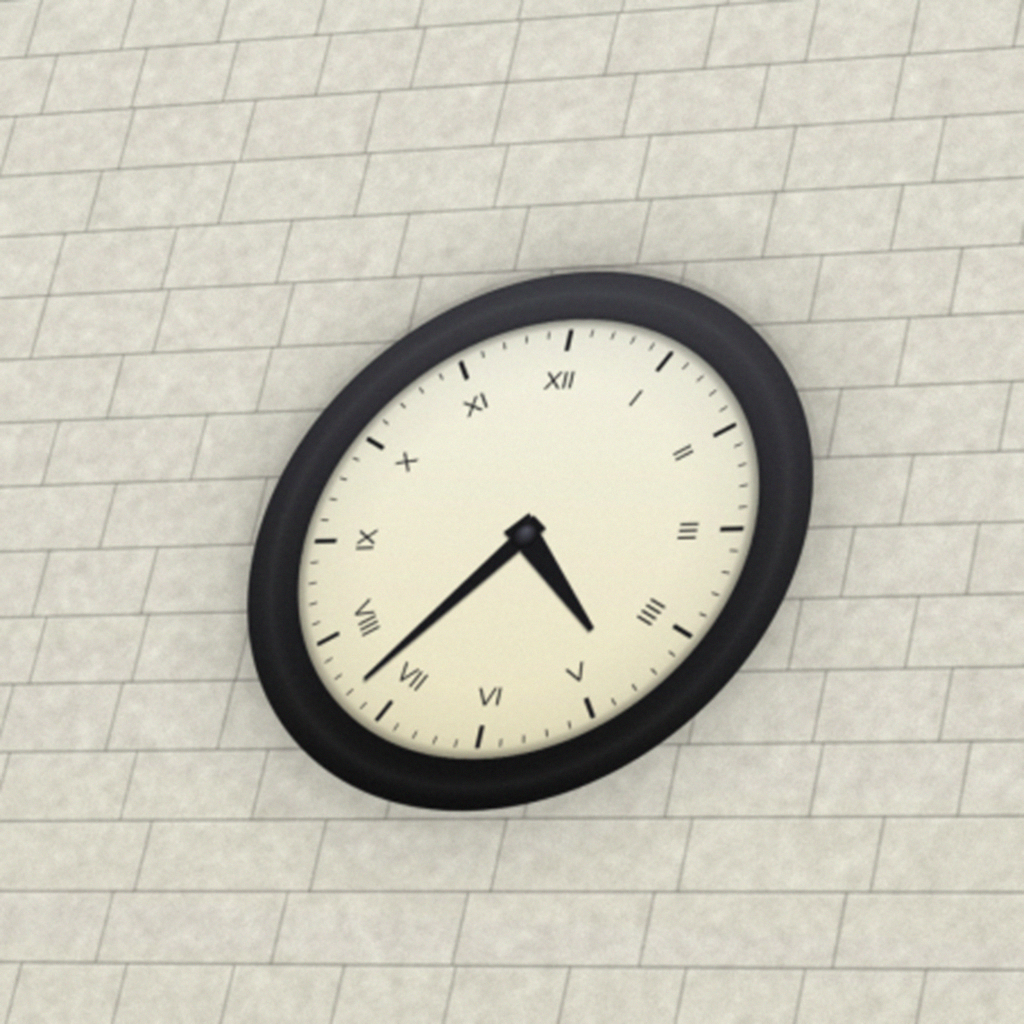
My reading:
**4:37**
